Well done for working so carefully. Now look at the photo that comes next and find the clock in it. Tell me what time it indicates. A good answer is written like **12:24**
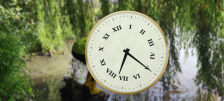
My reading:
**7:25**
